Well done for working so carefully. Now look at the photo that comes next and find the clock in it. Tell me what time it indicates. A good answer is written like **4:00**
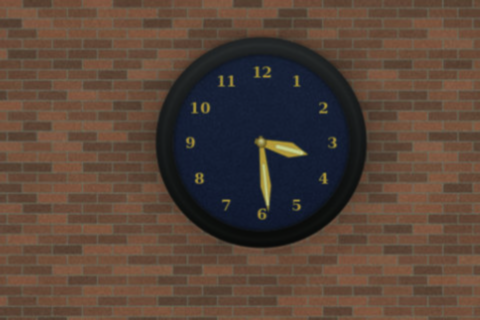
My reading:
**3:29**
